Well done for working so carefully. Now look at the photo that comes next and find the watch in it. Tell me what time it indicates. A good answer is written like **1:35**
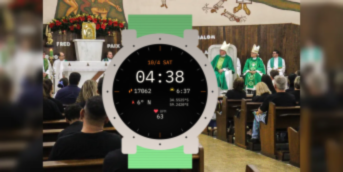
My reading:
**4:38**
